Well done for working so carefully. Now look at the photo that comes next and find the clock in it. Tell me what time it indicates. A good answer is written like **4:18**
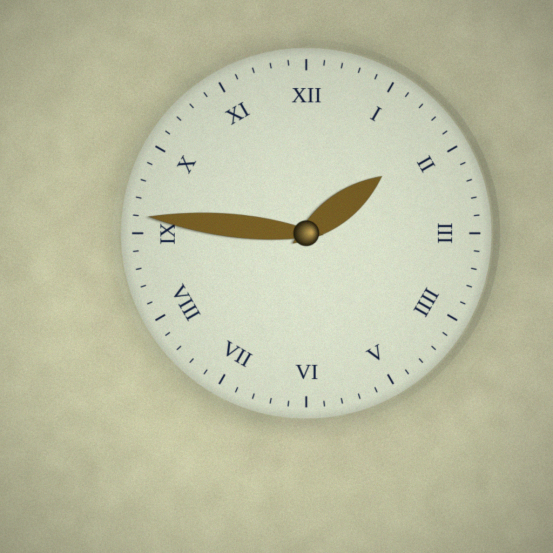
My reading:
**1:46**
